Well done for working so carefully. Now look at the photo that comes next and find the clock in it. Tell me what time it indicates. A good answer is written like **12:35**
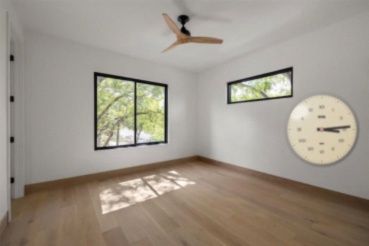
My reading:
**3:14**
